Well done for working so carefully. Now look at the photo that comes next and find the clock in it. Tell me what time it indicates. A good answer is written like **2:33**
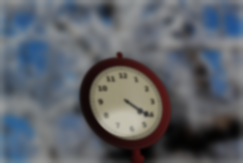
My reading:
**4:21**
